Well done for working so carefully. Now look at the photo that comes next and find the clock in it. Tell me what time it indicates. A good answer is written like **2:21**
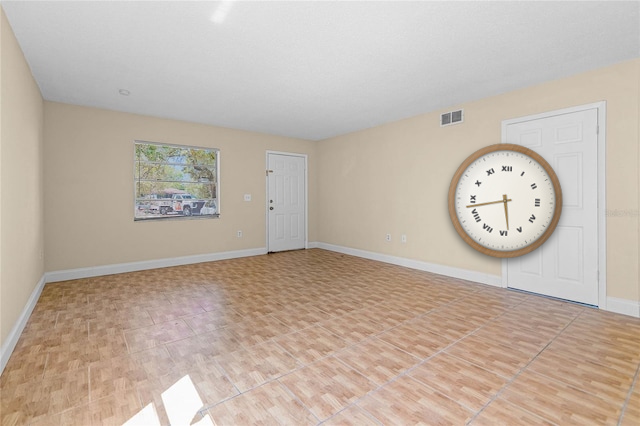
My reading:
**5:43**
